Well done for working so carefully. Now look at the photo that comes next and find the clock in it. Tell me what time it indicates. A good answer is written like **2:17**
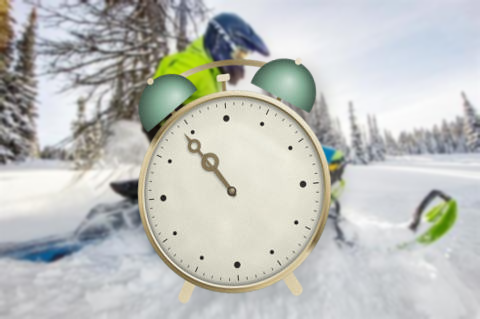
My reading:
**10:54**
